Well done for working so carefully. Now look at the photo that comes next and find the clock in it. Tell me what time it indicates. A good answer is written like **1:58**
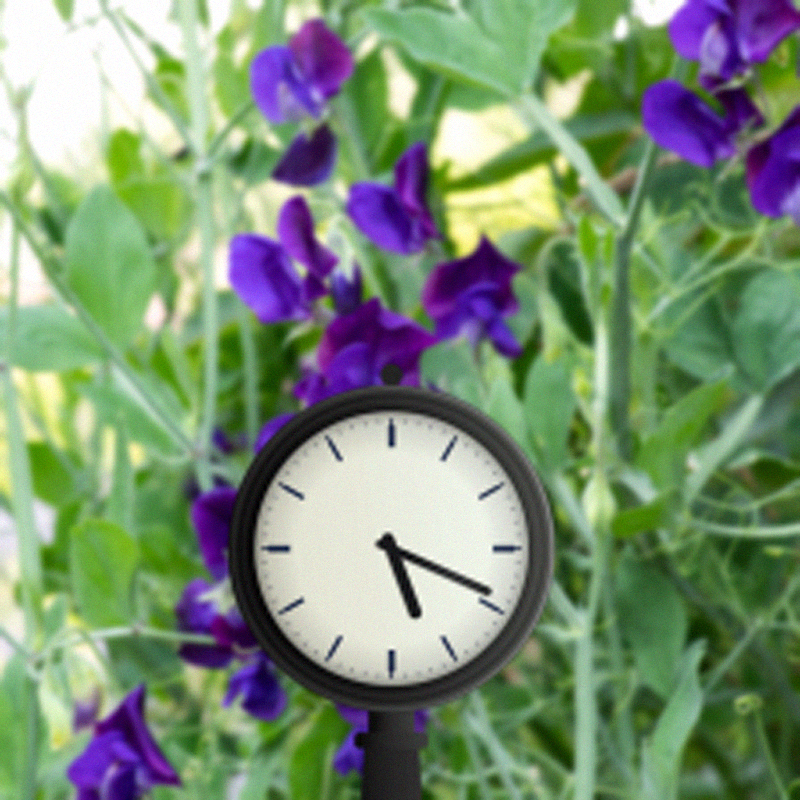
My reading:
**5:19**
